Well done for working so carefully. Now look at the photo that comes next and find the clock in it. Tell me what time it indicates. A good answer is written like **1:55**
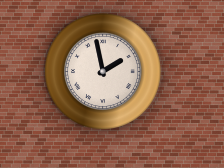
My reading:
**1:58**
